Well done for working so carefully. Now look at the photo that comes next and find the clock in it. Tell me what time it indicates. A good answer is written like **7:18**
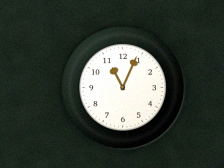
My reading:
**11:04**
